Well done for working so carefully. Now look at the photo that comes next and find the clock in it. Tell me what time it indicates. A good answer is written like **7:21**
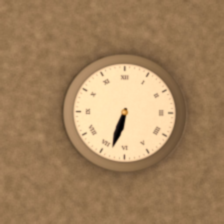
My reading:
**6:33**
